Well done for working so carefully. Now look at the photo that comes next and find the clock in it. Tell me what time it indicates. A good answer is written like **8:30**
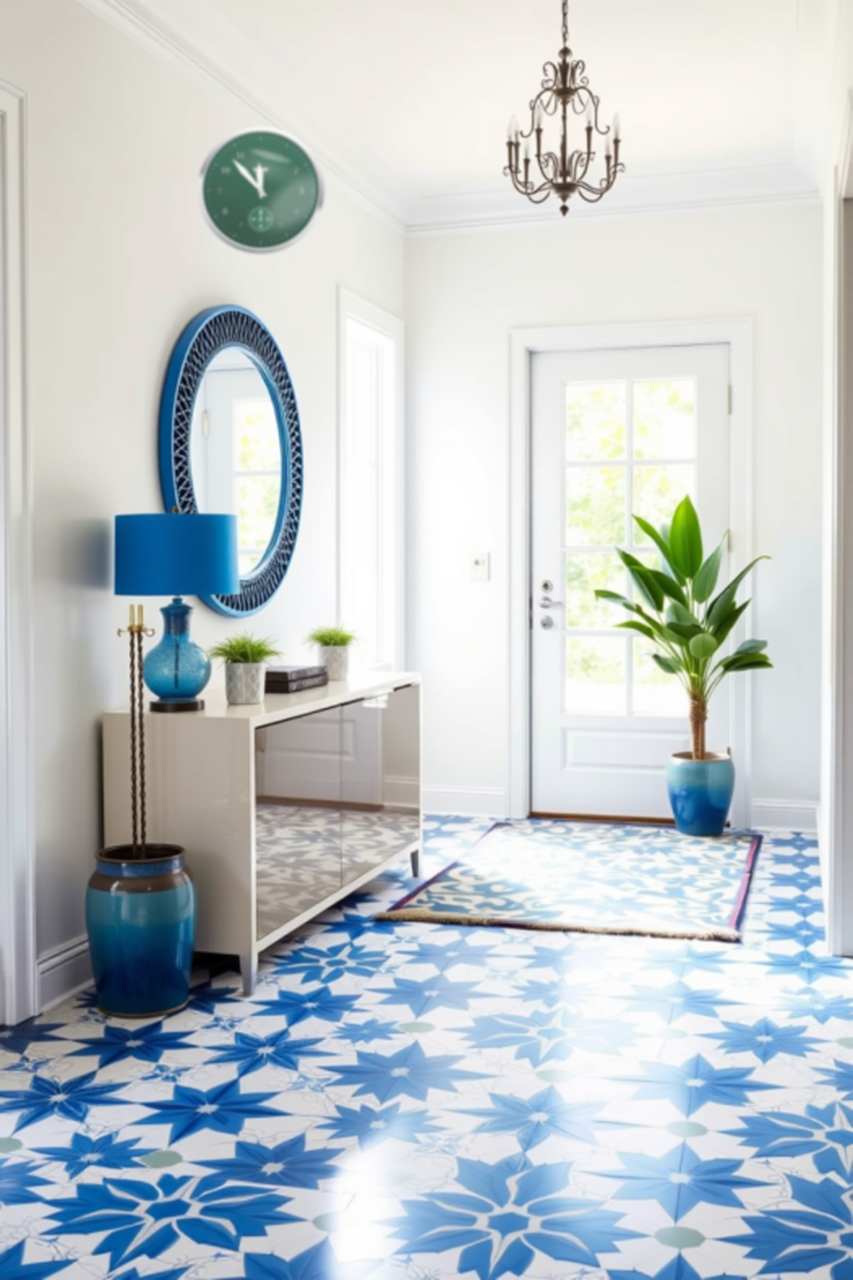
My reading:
**11:53**
